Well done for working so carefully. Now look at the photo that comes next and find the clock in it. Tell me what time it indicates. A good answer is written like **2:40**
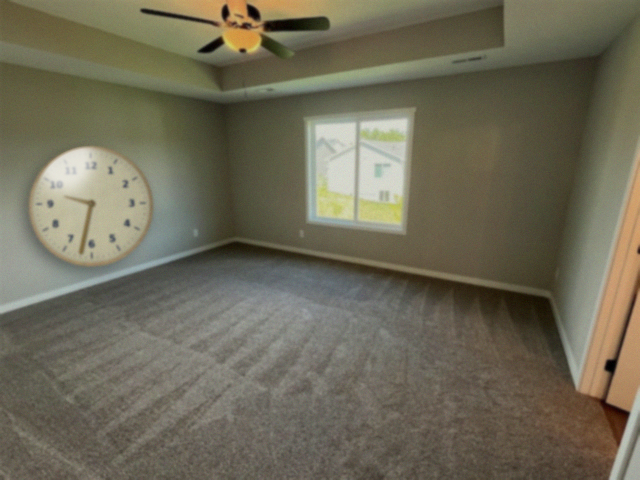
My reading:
**9:32**
